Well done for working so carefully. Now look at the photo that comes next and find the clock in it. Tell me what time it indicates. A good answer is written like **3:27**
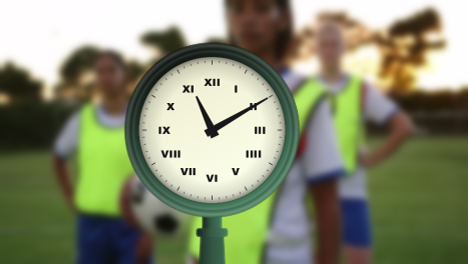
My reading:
**11:10**
